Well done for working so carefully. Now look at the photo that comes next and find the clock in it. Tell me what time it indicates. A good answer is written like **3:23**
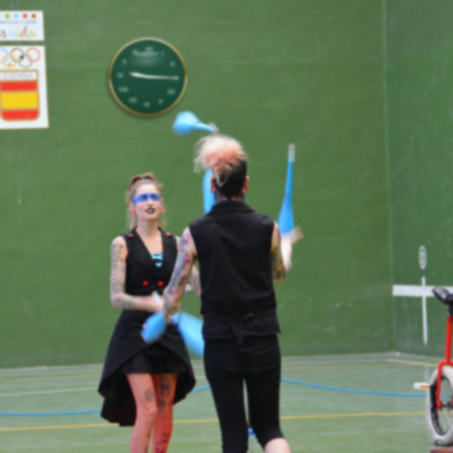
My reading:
**9:15**
